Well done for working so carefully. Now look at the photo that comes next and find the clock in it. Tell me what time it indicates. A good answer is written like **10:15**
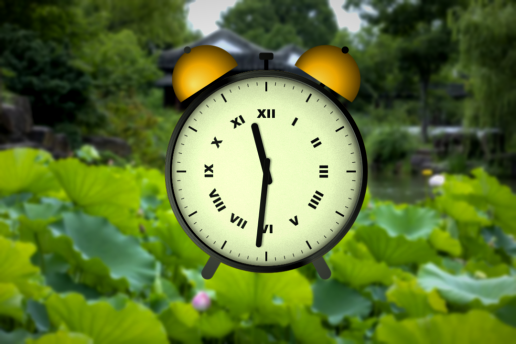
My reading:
**11:31**
